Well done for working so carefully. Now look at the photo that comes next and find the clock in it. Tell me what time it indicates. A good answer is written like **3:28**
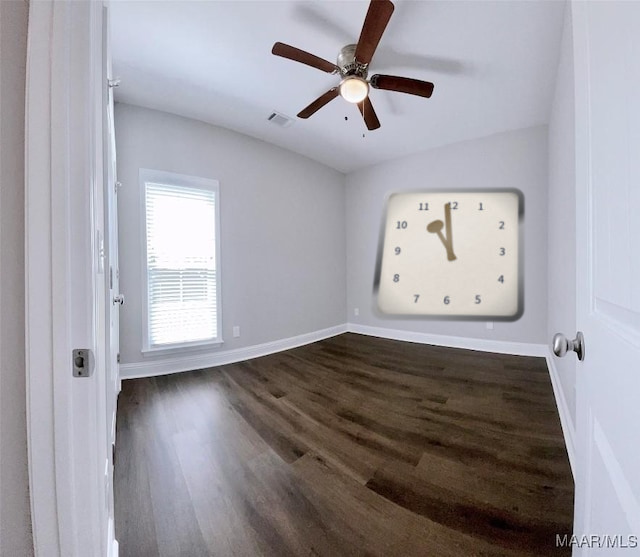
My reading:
**10:59**
